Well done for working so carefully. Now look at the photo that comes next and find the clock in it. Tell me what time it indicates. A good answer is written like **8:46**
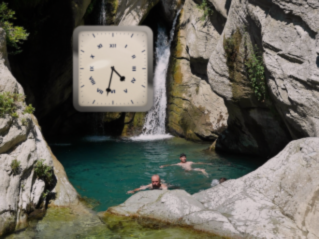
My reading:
**4:32**
